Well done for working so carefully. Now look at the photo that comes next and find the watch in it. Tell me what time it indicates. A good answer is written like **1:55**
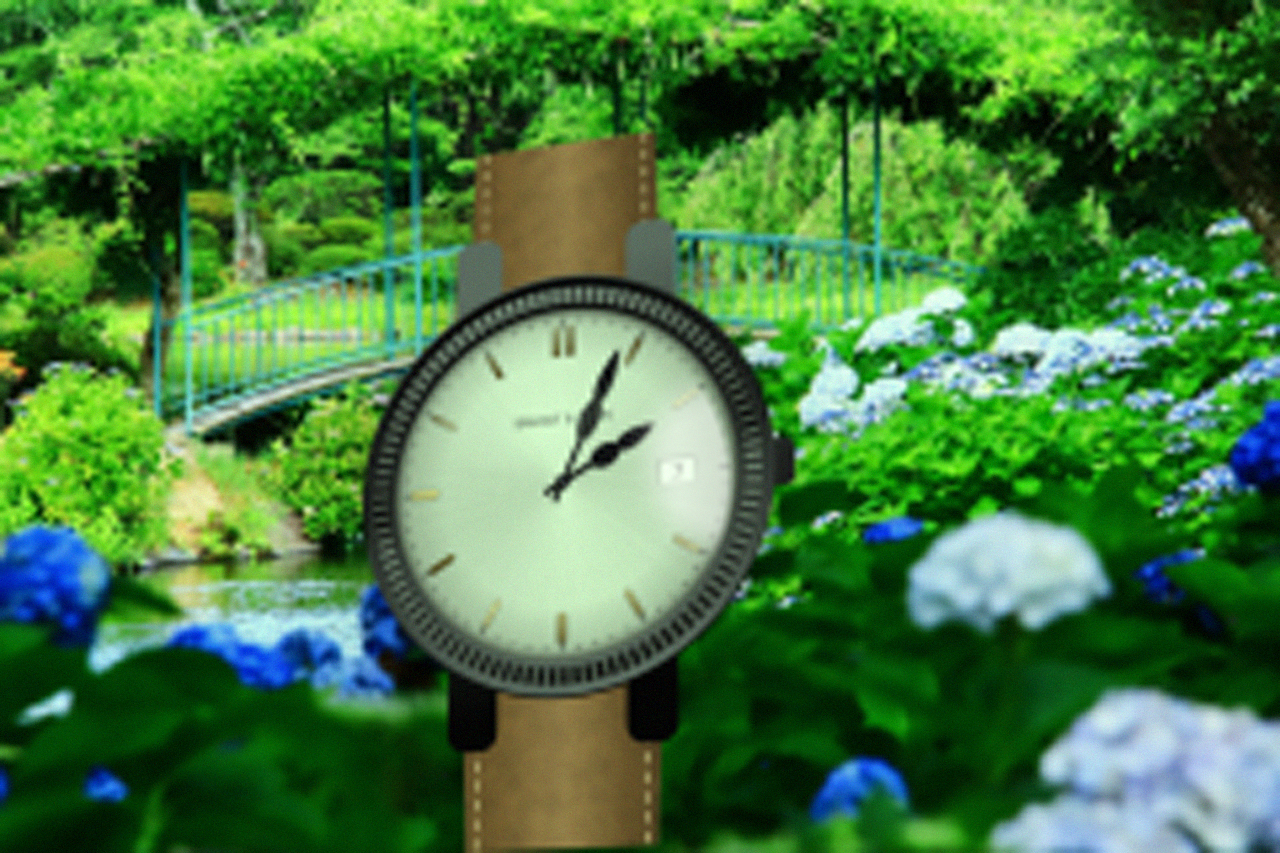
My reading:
**2:04**
